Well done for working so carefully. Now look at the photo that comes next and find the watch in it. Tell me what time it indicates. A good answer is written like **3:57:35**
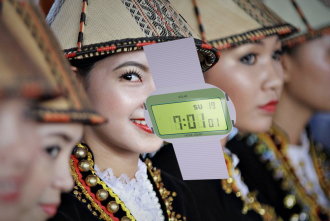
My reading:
**7:01:01**
